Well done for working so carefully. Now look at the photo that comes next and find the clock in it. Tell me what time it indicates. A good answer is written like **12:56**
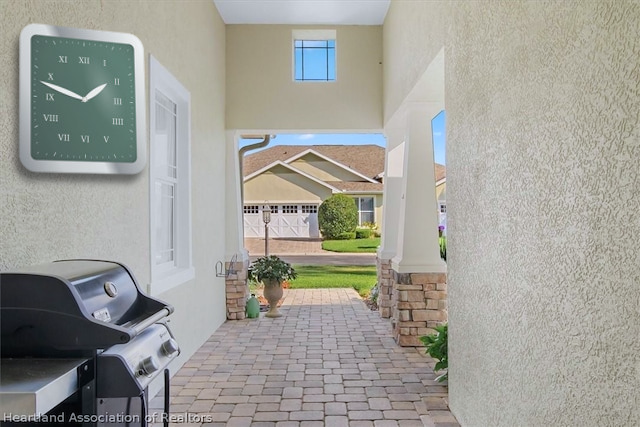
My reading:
**1:48**
